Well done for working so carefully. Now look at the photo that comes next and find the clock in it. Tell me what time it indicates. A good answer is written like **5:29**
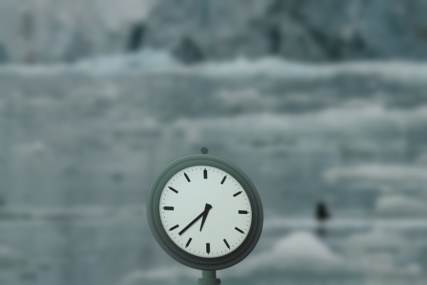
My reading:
**6:38**
